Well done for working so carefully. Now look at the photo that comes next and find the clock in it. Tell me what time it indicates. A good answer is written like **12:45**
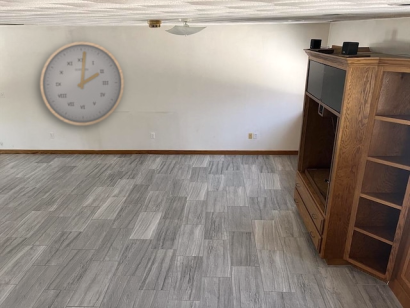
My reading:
**2:01**
